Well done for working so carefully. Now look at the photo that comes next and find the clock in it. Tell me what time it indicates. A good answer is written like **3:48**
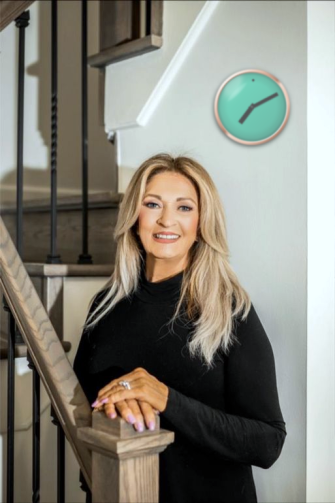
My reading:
**7:10**
